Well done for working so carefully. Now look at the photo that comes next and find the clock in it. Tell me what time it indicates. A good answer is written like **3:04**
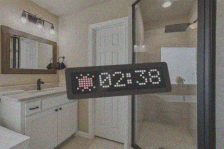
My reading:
**2:38**
